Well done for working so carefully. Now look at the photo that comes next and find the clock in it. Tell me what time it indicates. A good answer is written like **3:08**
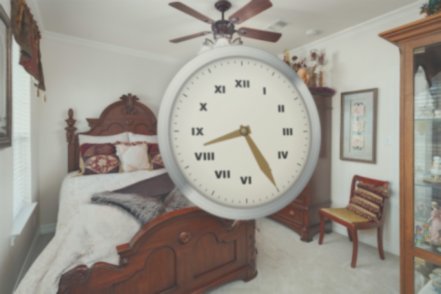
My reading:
**8:25**
